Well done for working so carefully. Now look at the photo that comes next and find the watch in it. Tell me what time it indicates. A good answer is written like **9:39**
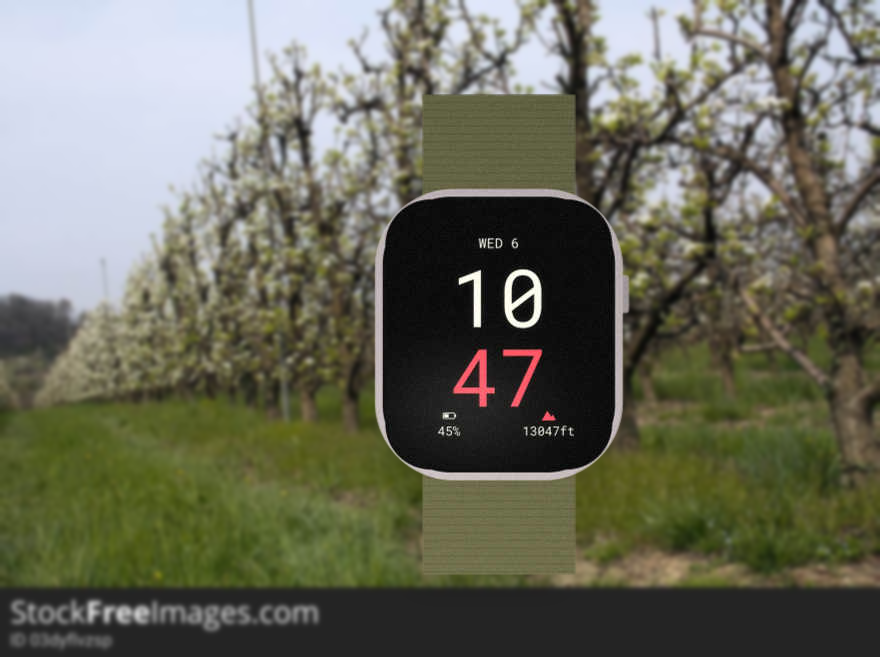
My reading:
**10:47**
